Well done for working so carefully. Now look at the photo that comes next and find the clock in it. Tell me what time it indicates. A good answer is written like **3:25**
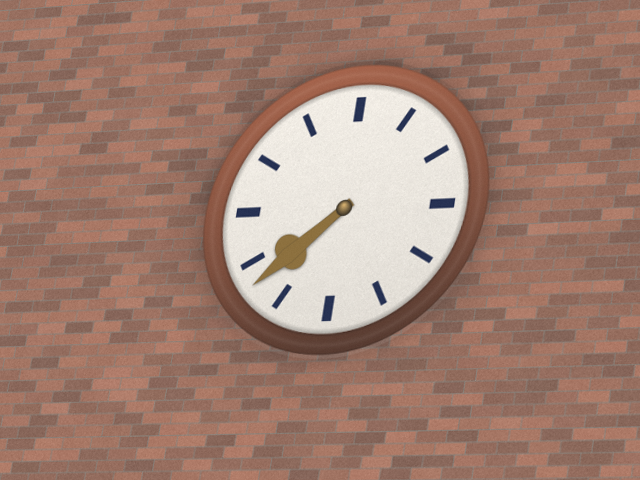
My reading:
**7:38**
